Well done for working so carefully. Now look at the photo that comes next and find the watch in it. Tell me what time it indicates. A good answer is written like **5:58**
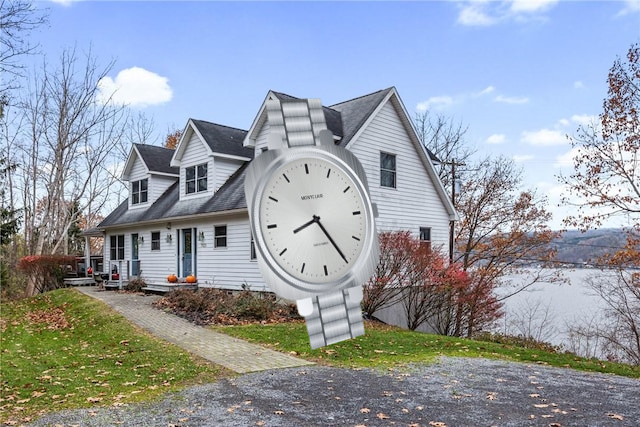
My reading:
**8:25**
